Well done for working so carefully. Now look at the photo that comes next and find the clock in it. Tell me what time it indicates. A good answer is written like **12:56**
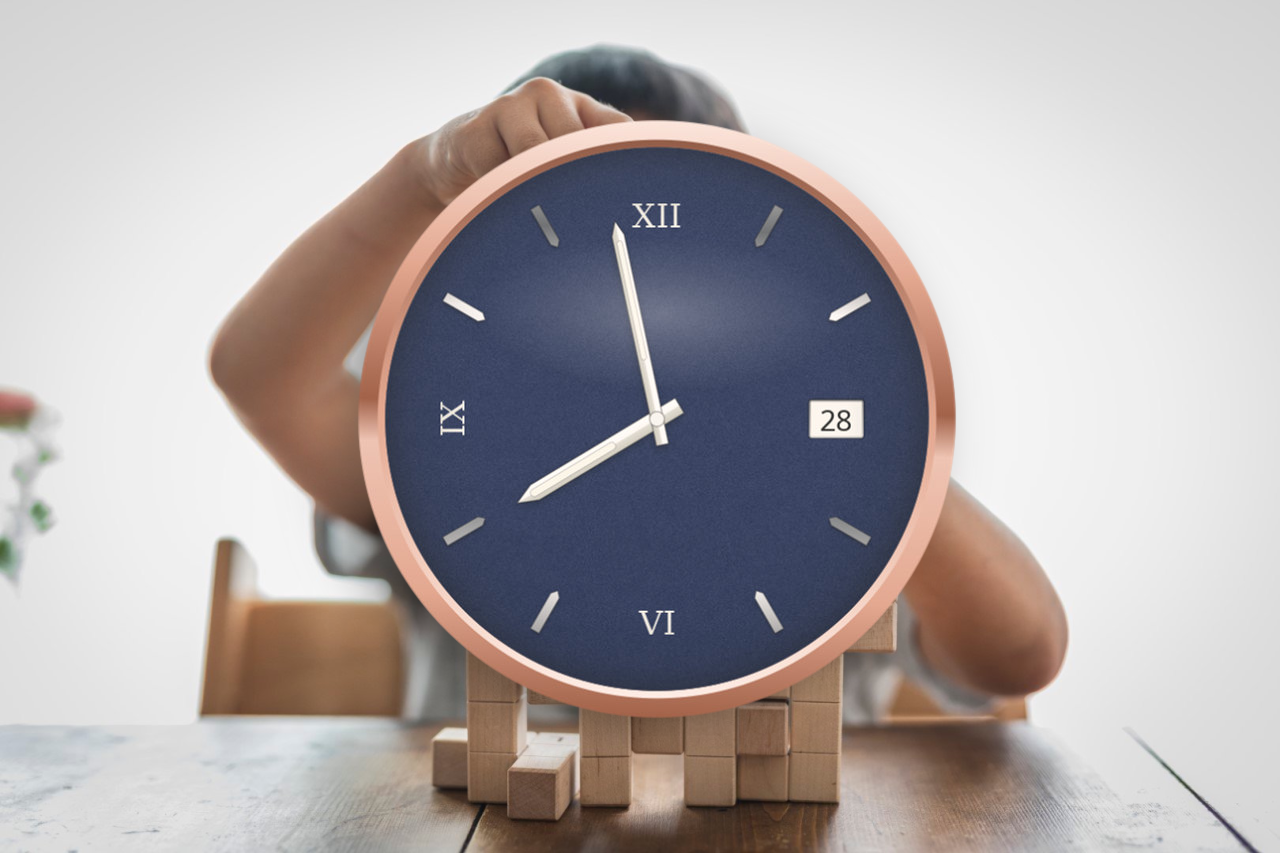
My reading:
**7:58**
